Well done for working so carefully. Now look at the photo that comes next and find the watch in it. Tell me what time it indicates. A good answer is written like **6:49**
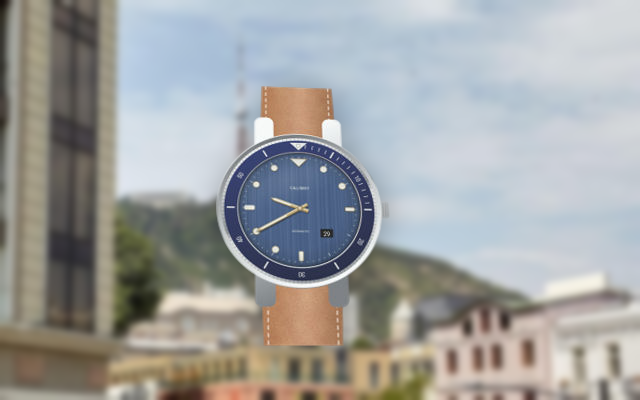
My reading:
**9:40**
